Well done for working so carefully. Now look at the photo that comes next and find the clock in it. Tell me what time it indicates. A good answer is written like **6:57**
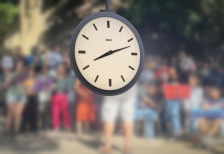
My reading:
**8:12**
